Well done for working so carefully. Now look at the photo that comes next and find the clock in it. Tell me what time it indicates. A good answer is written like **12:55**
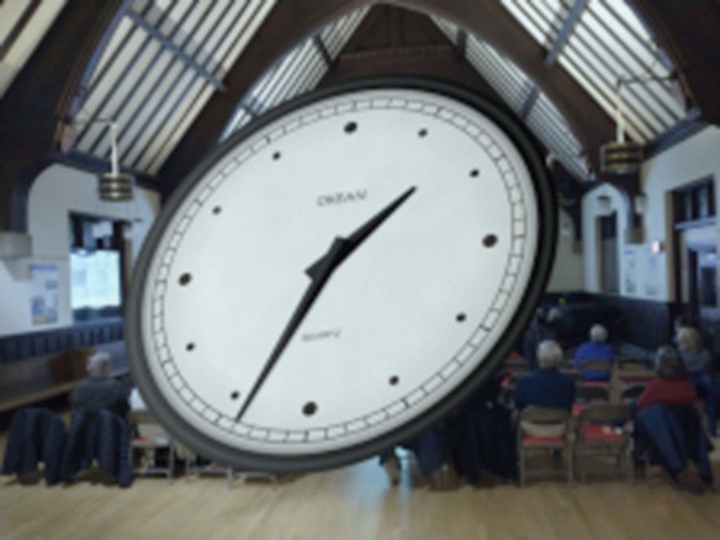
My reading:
**1:34**
